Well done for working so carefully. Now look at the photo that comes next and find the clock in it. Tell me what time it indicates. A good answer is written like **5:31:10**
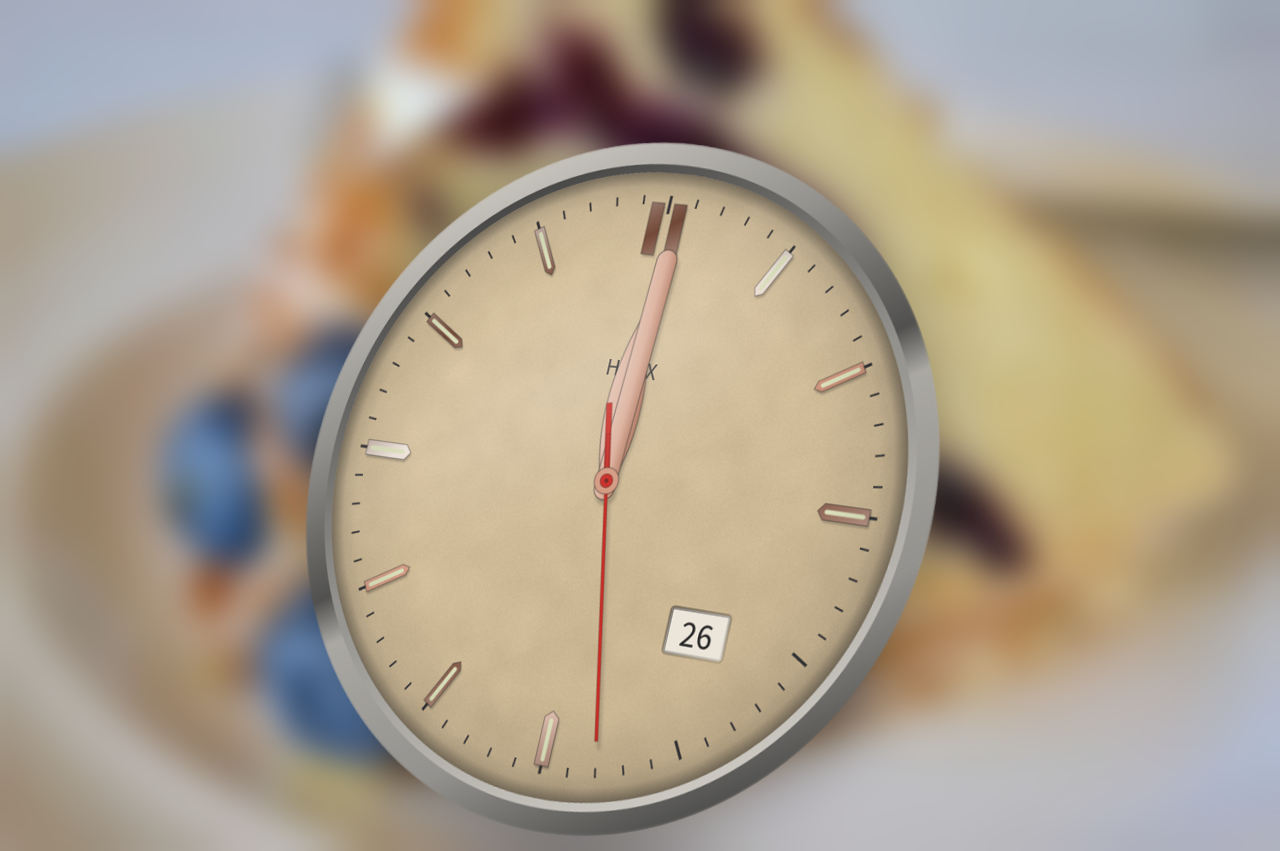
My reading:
**12:00:28**
